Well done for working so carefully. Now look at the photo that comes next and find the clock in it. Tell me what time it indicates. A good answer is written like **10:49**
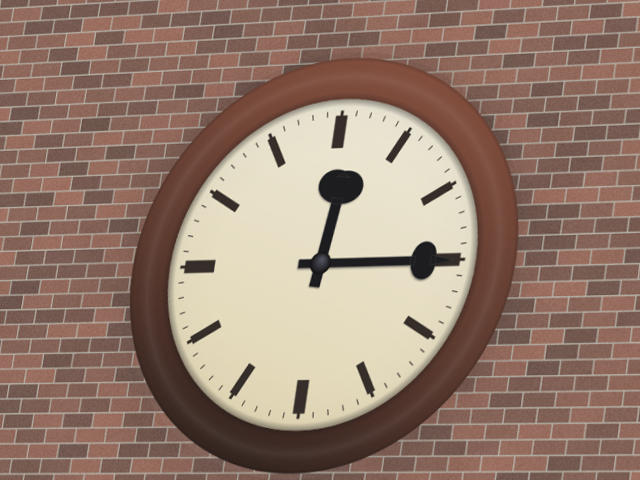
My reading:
**12:15**
